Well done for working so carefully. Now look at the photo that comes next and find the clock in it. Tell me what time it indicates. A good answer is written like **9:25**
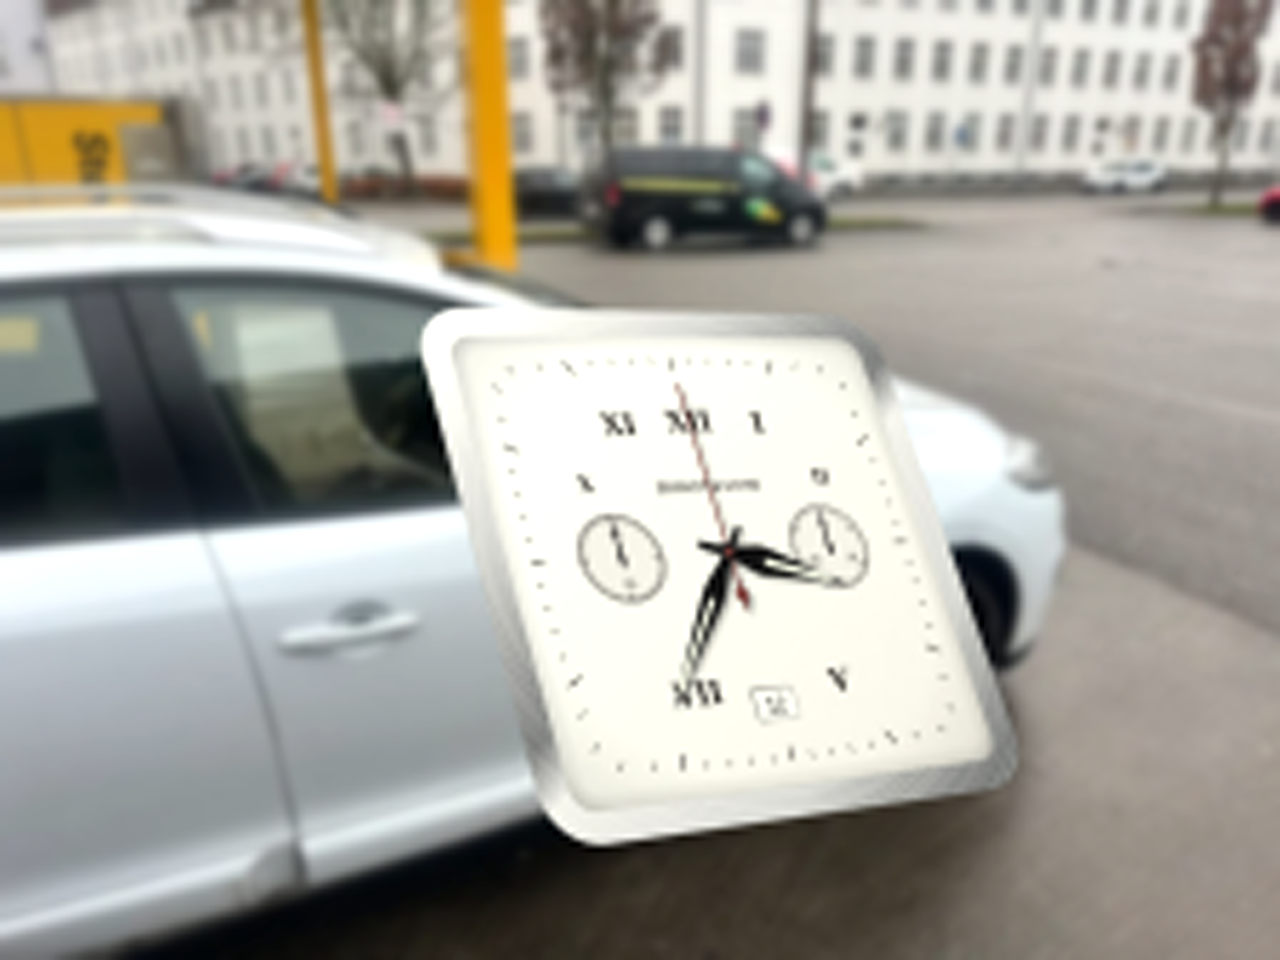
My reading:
**3:36**
